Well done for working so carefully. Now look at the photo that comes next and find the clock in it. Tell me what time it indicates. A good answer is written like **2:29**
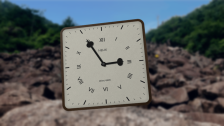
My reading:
**2:55**
